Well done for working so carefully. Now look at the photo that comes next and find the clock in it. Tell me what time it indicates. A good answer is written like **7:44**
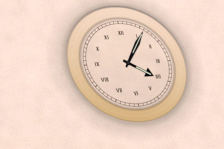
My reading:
**4:06**
